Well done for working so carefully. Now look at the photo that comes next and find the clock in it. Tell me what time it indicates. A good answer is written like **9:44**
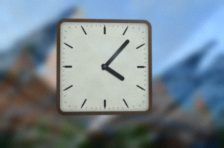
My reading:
**4:07**
